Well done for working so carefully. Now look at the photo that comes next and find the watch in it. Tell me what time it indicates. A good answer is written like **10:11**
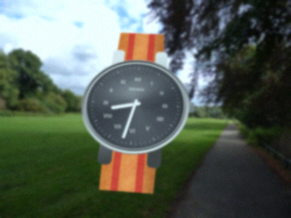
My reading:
**8:32**
